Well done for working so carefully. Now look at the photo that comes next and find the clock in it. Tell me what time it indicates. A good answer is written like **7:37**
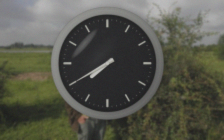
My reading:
**7:40**
